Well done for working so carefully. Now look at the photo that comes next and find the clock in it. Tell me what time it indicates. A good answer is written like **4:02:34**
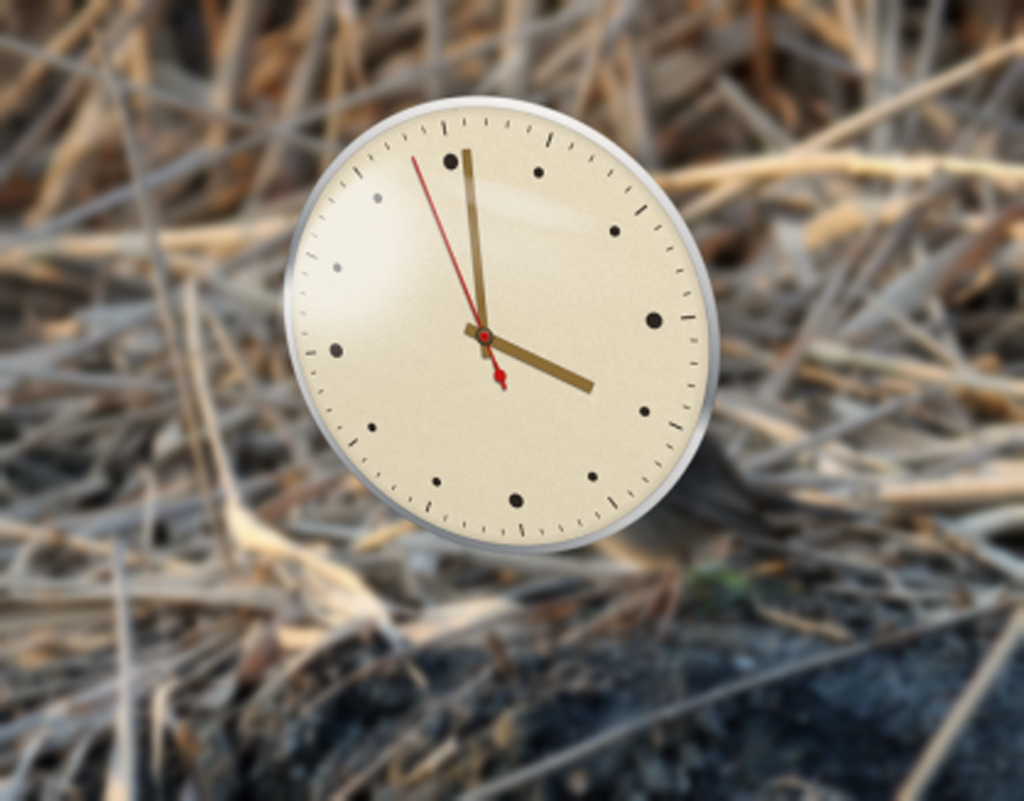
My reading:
**4:00:58**
